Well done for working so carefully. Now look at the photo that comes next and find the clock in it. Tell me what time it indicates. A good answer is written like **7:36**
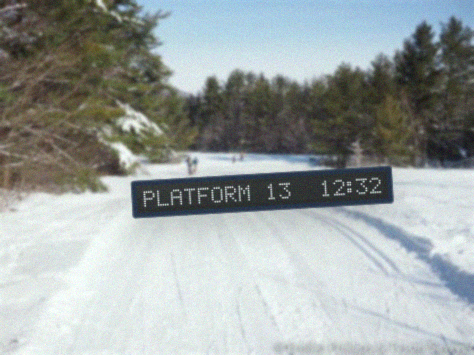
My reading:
**12:32**
